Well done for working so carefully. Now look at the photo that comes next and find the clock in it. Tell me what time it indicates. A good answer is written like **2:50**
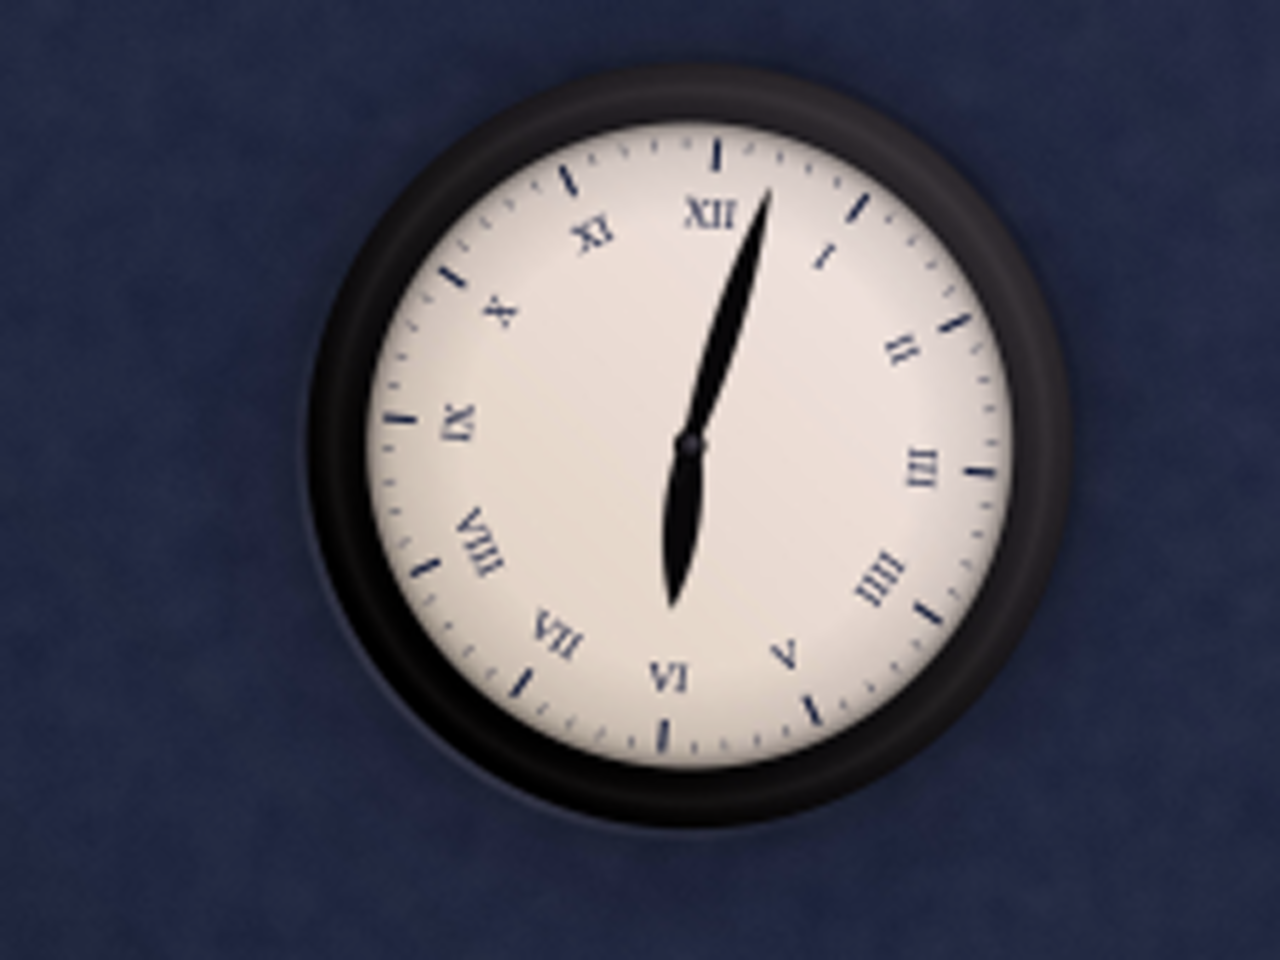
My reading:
**6:02**
